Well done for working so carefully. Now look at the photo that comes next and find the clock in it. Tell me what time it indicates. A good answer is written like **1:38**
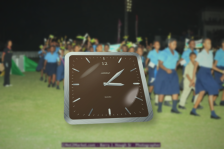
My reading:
**3:08**
